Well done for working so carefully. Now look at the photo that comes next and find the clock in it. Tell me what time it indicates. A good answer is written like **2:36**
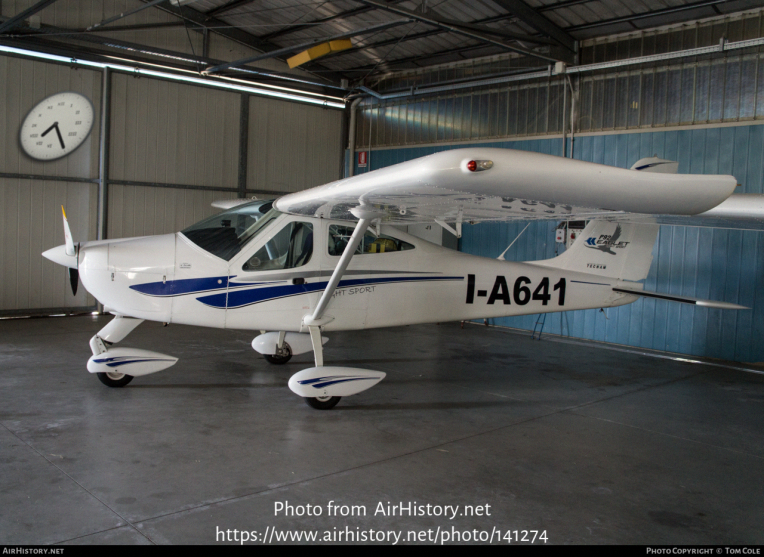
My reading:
**7:25**
